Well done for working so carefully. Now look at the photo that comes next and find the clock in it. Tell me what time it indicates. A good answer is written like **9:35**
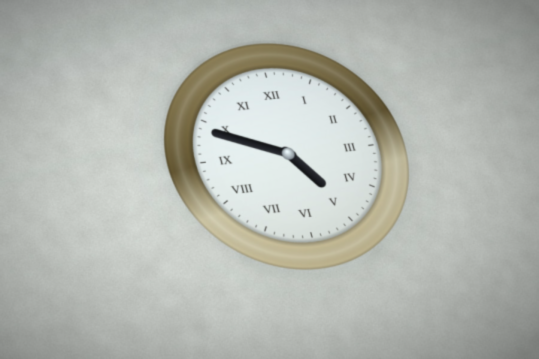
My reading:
**4:49**
